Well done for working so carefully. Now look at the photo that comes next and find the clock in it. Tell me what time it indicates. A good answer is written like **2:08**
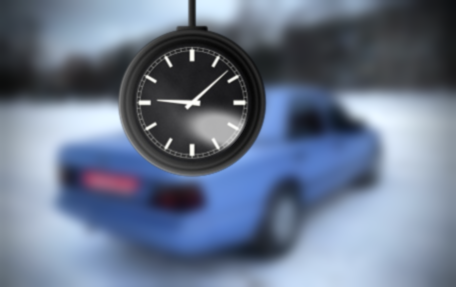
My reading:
**9:08**
